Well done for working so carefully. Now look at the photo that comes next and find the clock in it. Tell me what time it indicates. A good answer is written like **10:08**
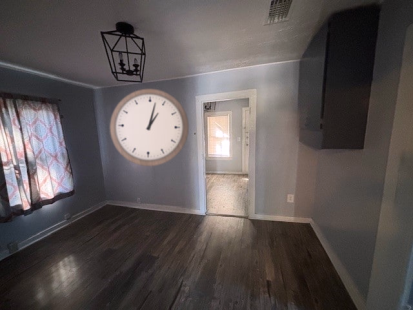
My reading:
**1:02**
